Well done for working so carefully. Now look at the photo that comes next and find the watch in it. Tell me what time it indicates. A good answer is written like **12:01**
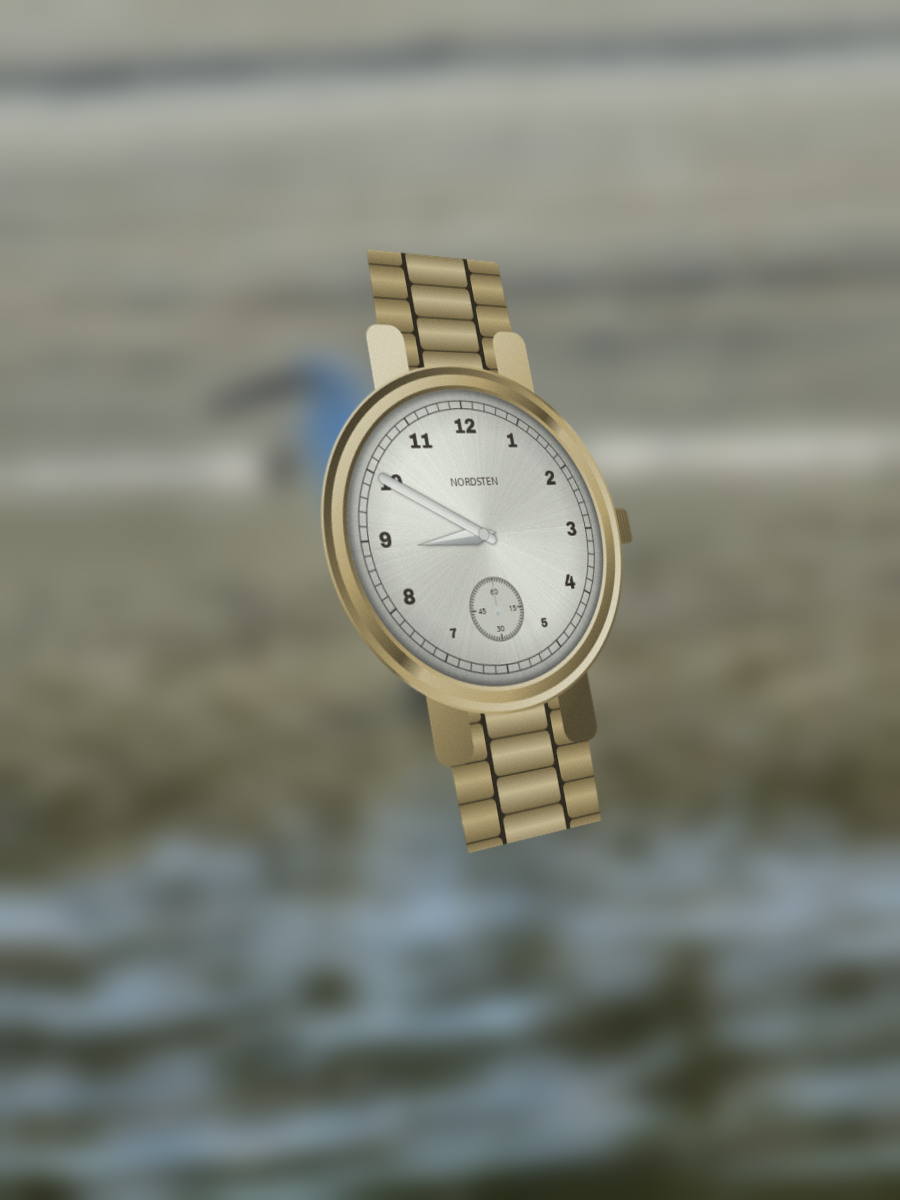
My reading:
**8:50**
